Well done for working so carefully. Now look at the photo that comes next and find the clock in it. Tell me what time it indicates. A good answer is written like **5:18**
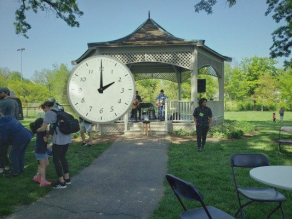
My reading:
**2:00**
